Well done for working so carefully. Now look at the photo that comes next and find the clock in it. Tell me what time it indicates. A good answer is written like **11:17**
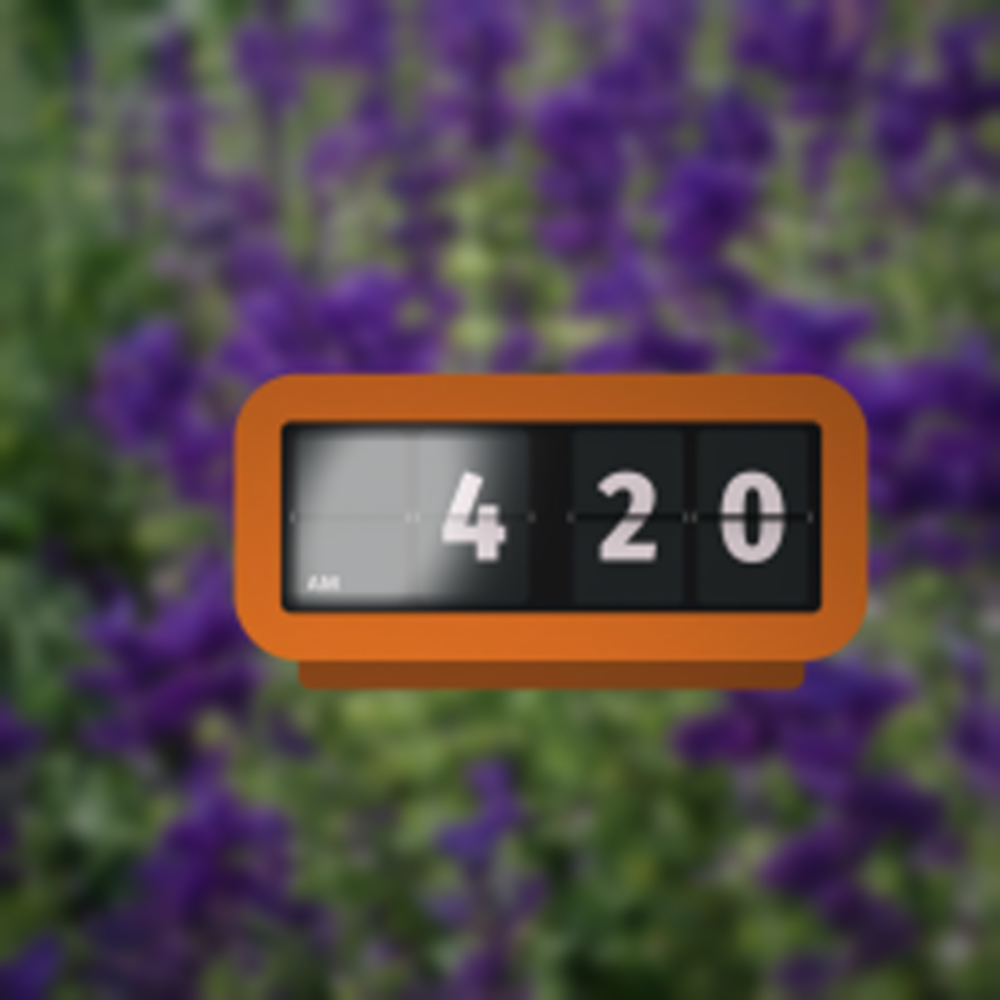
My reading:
**4:20**
